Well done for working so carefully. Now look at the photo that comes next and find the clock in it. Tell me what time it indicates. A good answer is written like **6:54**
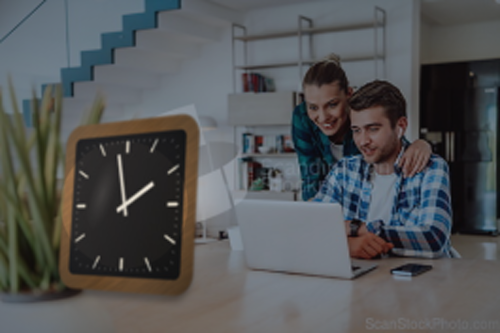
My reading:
**1:58**
